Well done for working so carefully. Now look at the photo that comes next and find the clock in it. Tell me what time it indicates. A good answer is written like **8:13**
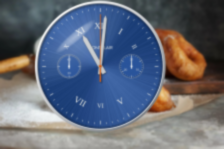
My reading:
**11:01**
